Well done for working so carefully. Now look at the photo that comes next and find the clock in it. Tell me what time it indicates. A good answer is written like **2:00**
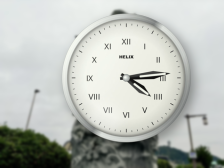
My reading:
**4:14**
